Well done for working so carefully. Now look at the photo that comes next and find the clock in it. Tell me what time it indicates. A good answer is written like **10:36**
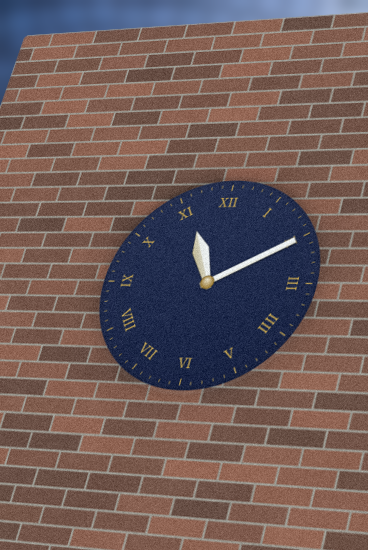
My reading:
**11:10**
